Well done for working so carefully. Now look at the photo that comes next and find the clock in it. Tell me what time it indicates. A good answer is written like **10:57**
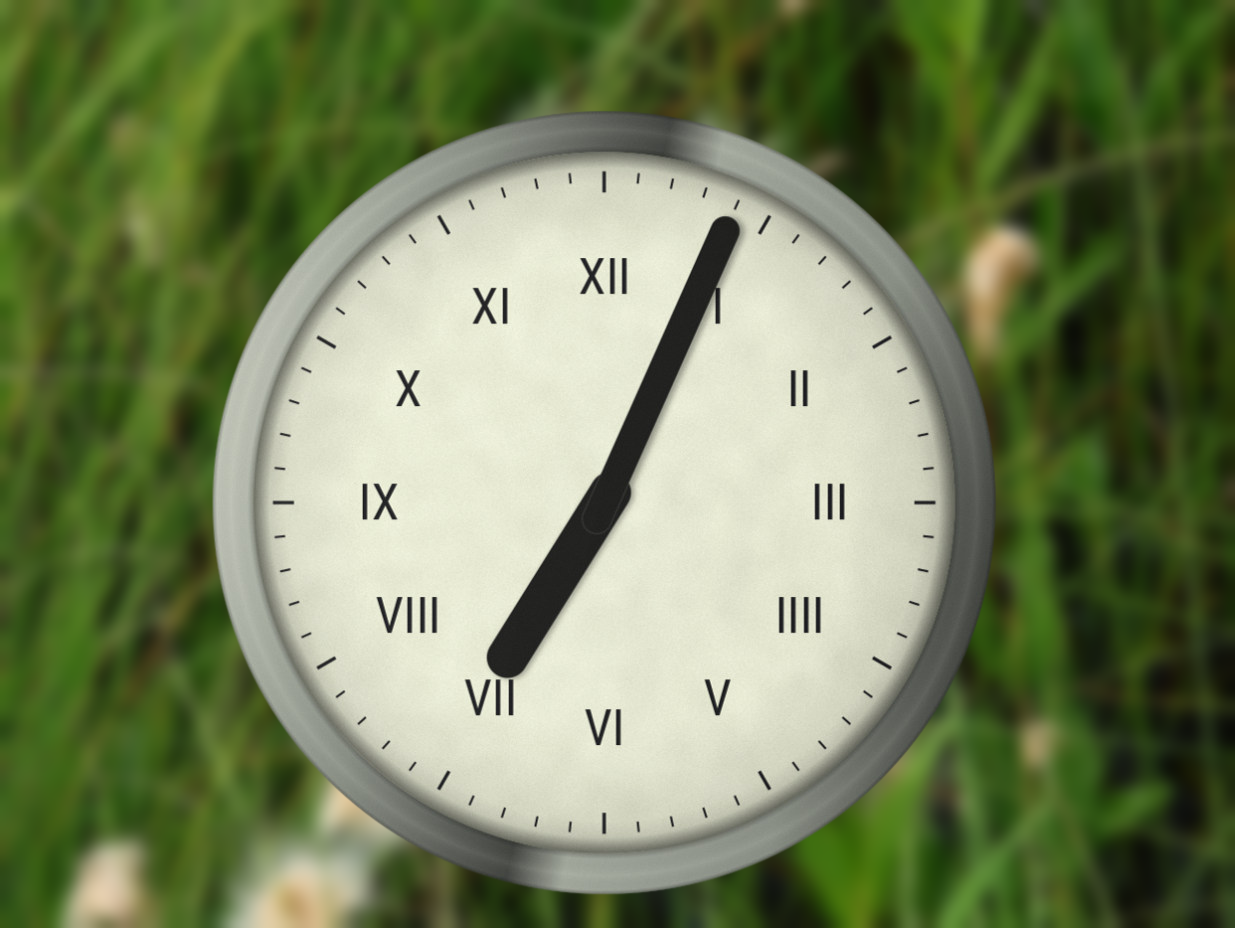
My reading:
**7:04**
